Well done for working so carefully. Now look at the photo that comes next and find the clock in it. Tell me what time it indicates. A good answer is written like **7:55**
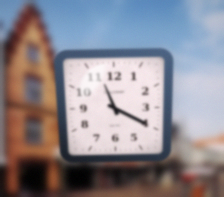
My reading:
**11:20**
